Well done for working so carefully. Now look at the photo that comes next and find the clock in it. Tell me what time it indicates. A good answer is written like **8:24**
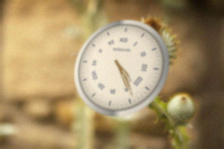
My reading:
**4:24**
